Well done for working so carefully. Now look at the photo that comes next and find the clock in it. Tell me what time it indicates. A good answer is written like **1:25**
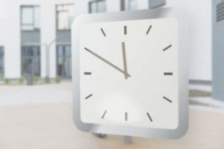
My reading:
**11:50**
